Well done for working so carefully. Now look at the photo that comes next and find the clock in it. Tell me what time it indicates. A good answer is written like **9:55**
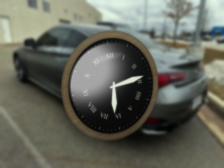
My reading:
**6:14**
